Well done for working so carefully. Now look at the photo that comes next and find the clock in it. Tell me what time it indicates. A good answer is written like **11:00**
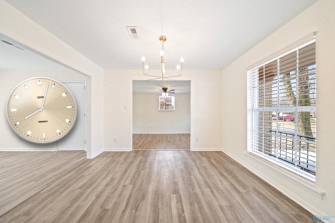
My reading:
**8:03**
